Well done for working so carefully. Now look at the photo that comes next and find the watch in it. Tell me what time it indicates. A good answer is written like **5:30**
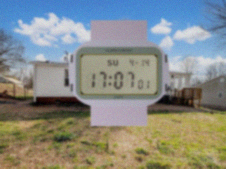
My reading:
**17:07**
